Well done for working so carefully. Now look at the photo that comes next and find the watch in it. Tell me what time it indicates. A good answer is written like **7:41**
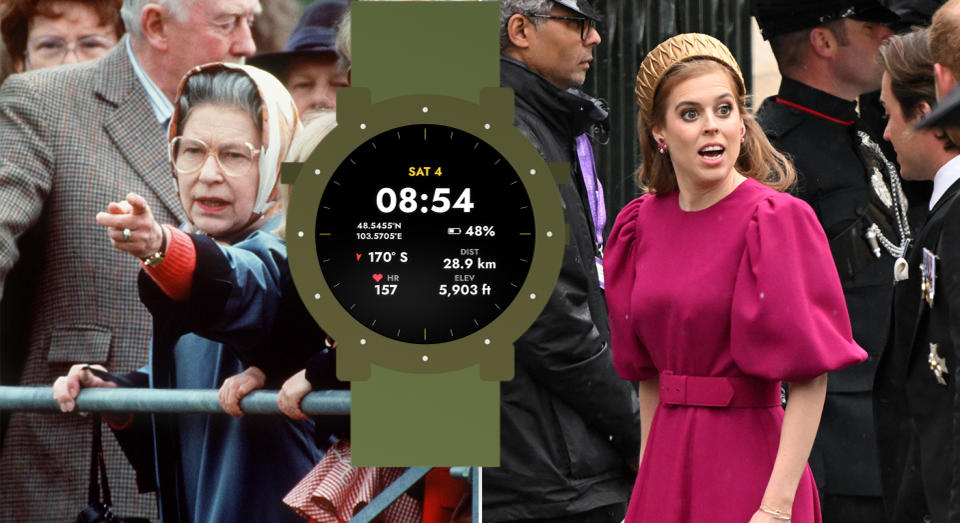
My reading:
**8:54**
